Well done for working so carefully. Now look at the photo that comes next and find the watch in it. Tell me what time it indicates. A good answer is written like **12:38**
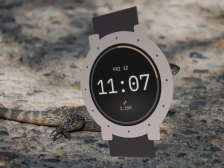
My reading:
**11:07**
